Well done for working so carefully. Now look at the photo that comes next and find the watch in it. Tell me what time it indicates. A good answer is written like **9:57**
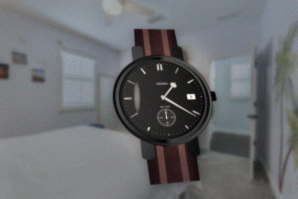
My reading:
**1:21**
